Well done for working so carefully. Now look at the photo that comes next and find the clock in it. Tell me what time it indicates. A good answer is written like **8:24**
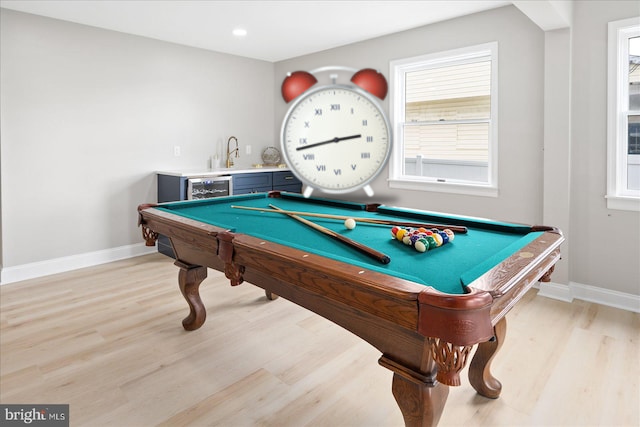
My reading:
**2:43**
